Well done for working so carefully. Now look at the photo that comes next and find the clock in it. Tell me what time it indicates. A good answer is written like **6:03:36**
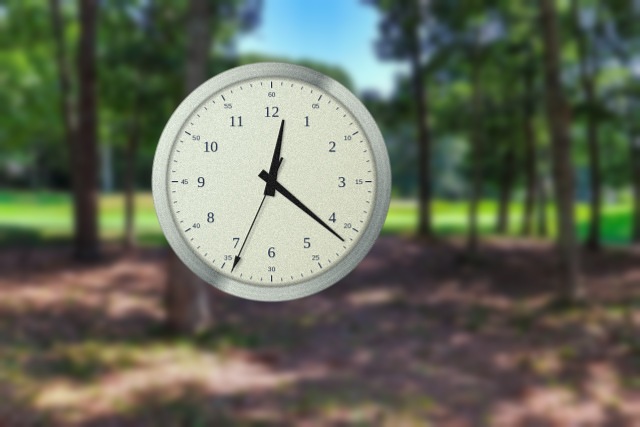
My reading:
**12:21:34**
